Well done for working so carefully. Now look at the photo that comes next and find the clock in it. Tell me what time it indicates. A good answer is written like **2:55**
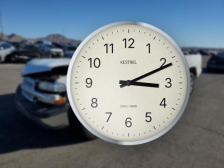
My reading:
**3:11**
